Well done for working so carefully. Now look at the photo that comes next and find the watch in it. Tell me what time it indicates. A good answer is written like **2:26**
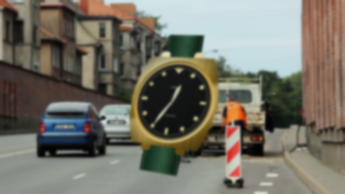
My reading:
**12:35**
